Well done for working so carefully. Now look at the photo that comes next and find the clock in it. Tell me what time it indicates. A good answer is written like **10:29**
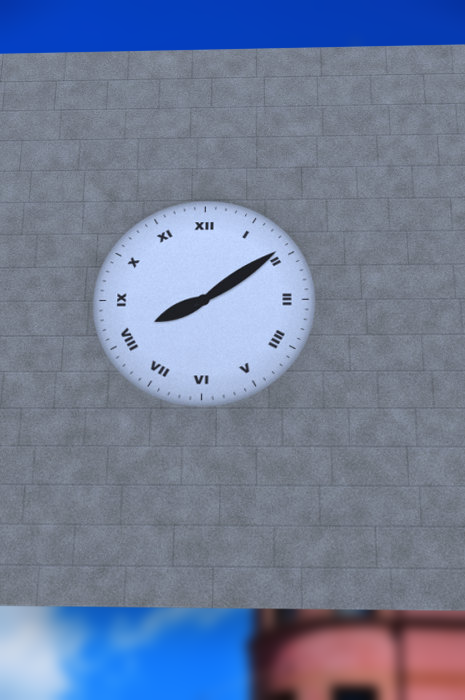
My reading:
**8:09**
